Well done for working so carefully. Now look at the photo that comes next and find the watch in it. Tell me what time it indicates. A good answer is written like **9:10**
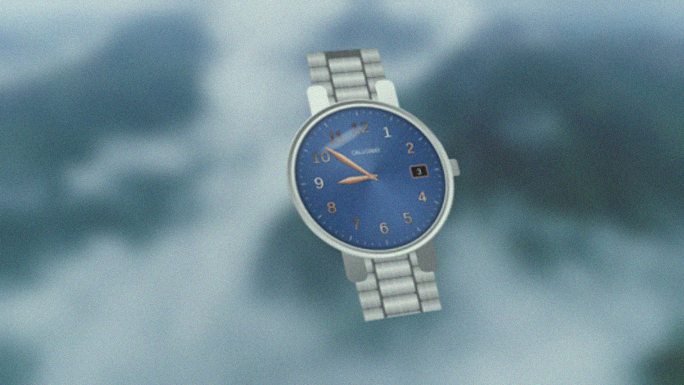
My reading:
**8:52**
